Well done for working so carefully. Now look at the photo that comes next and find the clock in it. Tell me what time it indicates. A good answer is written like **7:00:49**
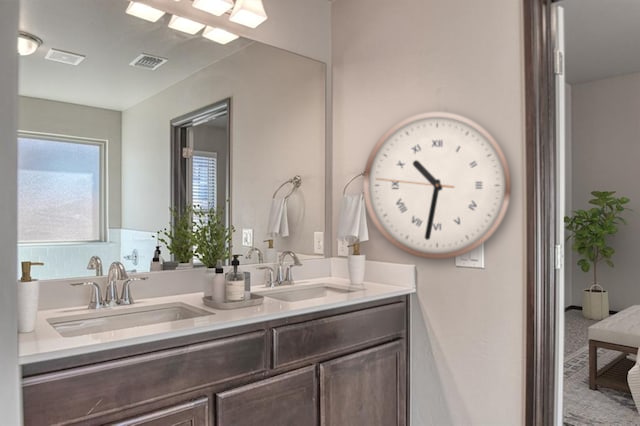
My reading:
**10:31:46**
